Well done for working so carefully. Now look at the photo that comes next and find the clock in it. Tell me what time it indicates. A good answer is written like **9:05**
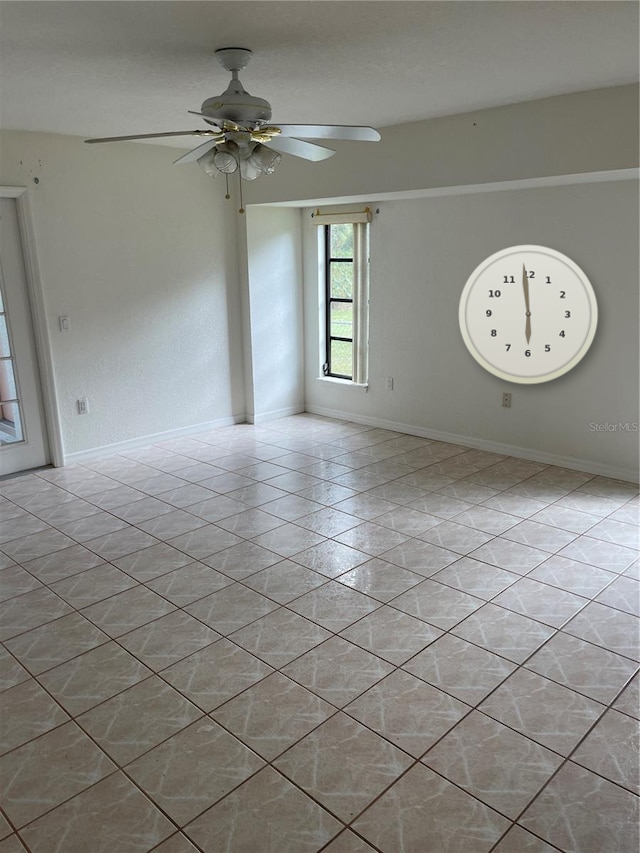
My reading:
**5:59**
